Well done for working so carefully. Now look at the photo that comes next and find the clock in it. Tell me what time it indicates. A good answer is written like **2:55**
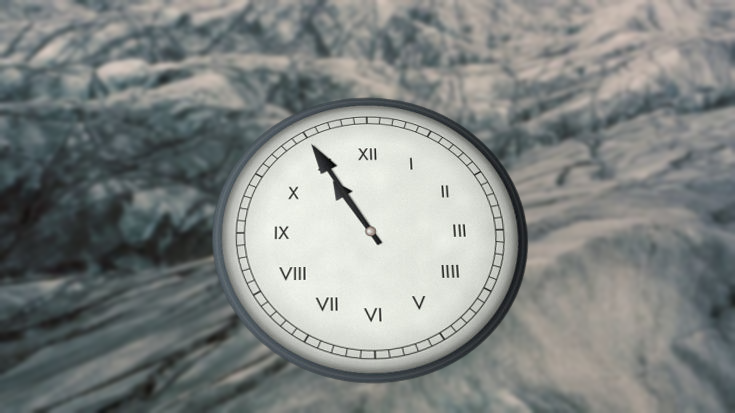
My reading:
**10:55**
